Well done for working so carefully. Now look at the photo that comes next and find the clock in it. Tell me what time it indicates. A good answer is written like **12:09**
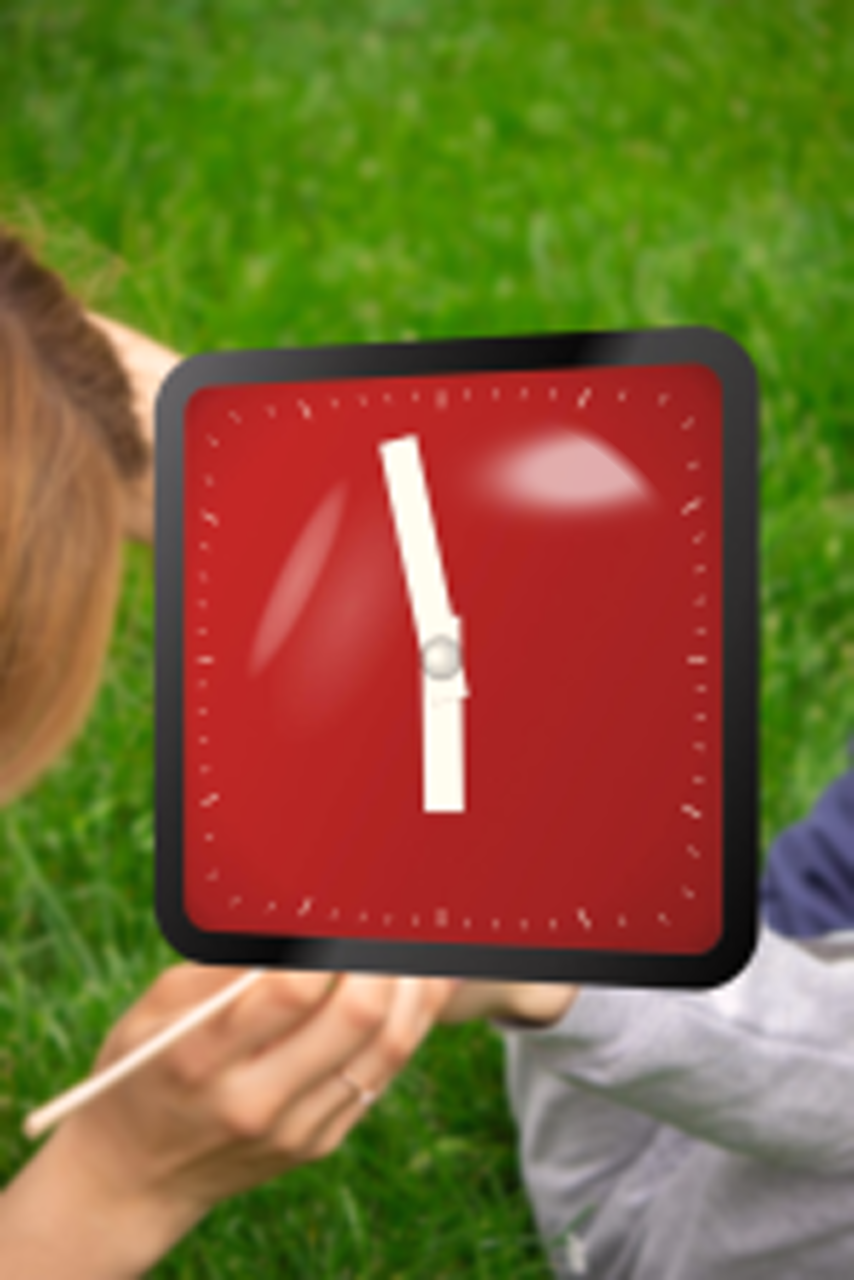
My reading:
**5:58**
